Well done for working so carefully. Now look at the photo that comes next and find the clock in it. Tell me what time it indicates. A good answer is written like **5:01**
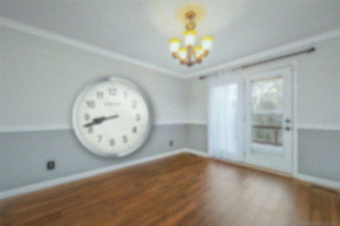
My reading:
**8:42**
